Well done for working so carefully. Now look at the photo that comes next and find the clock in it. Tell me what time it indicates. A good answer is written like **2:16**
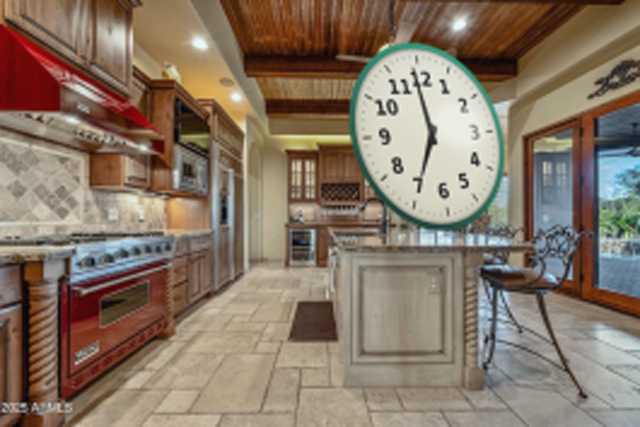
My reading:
**6:59**
